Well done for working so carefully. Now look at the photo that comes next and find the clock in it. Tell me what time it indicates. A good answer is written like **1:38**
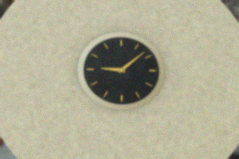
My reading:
**9:08**
